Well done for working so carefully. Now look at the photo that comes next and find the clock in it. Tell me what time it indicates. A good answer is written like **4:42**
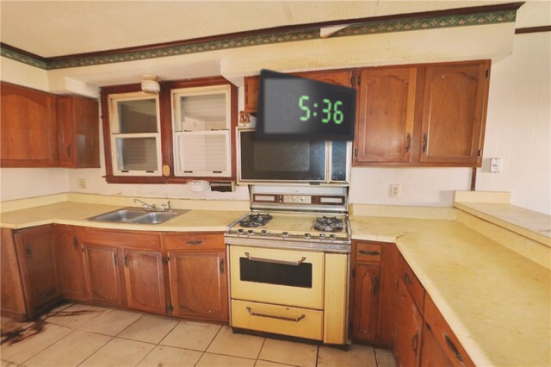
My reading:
**5:36**
